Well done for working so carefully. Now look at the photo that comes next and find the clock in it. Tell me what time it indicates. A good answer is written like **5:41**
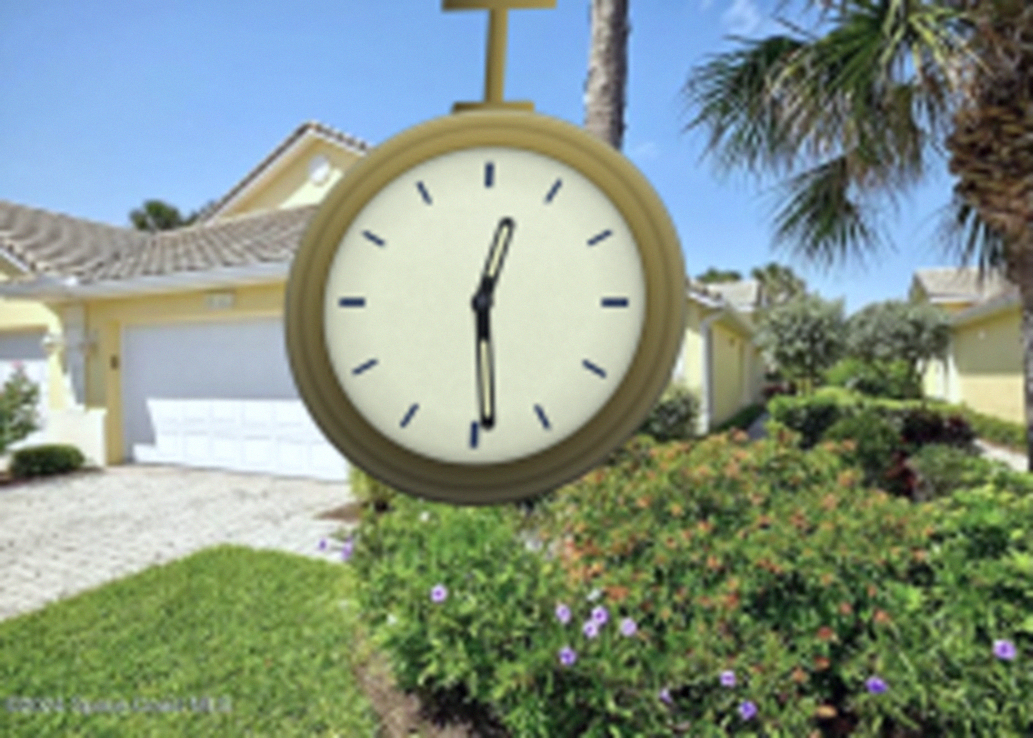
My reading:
**12:29**
